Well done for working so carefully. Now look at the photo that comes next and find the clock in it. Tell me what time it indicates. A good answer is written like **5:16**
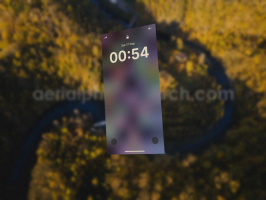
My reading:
**0:54**
